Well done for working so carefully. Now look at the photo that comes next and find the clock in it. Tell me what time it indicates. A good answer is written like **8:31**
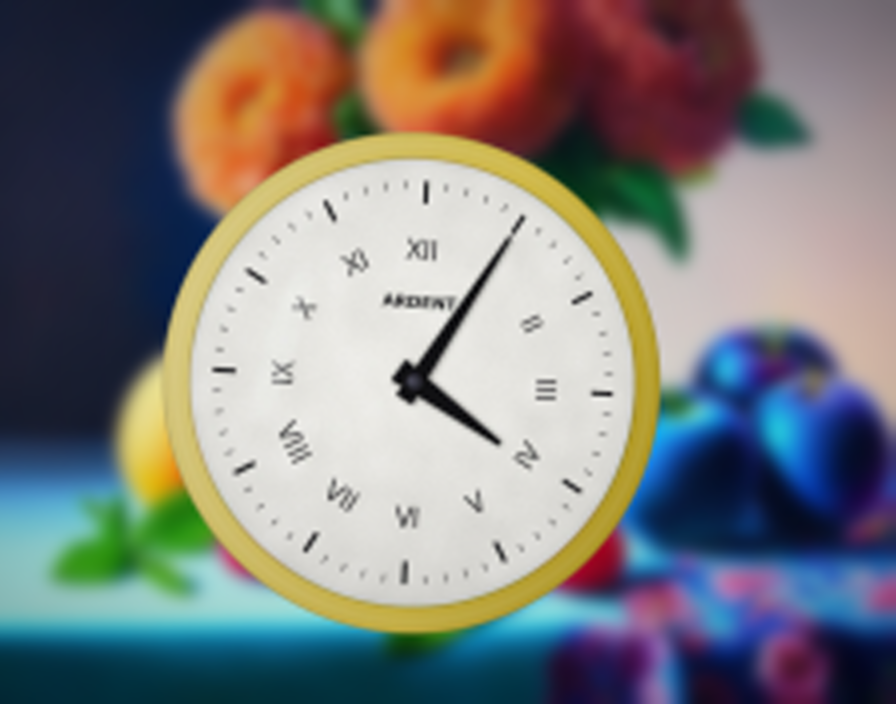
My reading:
**4:05**
